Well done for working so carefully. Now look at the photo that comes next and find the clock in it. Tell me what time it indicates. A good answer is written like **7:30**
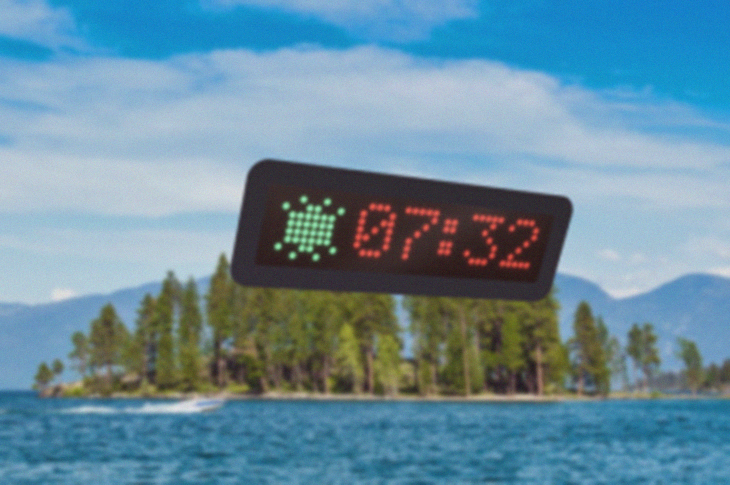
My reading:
**7:32**
